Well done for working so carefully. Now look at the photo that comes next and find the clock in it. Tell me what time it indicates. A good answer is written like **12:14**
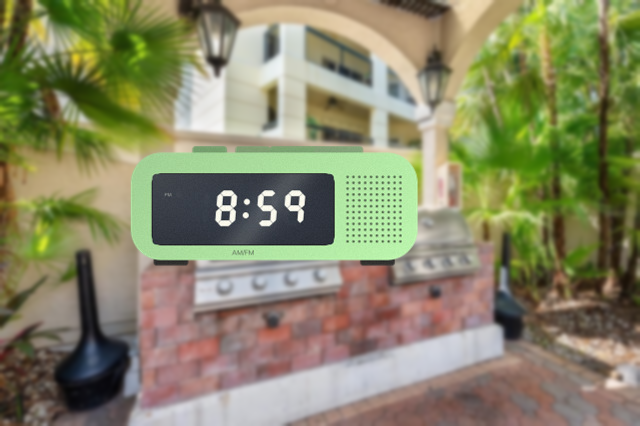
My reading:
**8:59**
